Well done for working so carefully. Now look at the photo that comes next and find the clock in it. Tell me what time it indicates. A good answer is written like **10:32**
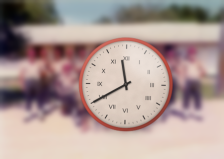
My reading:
**11:40**
